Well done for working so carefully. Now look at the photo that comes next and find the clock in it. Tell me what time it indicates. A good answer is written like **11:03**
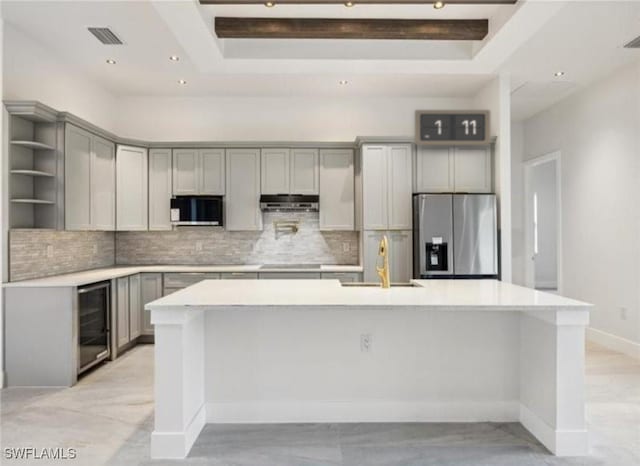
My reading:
**1:11**
